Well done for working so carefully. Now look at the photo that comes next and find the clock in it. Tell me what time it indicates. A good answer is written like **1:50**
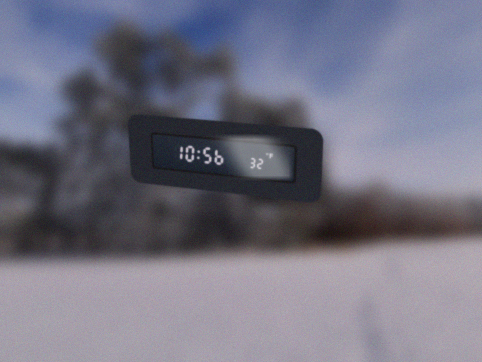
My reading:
**10:56**
